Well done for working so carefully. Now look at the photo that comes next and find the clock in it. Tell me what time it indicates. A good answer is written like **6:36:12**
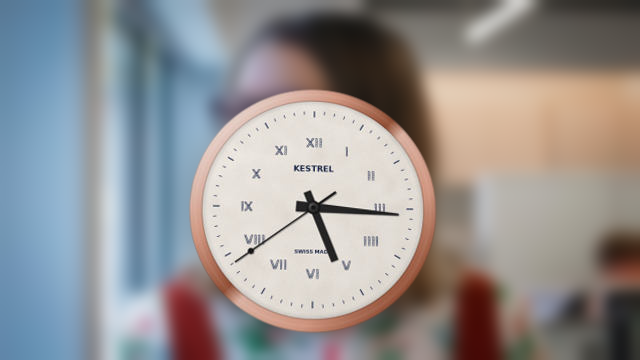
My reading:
**5:15:39**
